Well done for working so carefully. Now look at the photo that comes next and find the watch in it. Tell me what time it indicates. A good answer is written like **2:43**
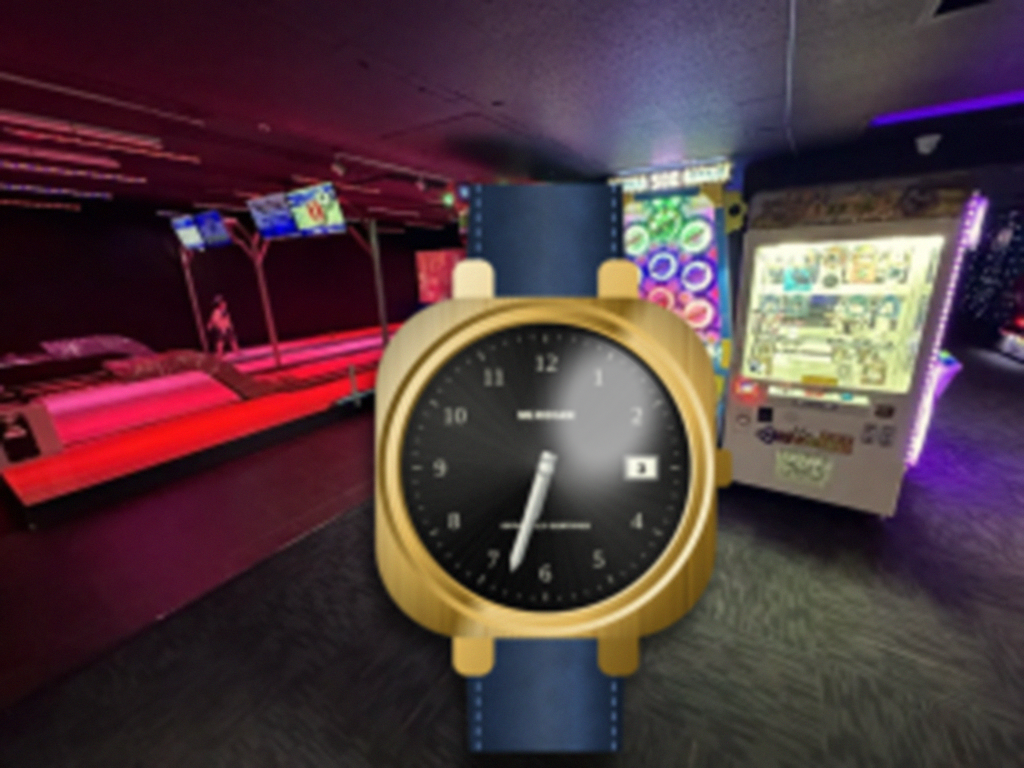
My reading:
**6:33**
